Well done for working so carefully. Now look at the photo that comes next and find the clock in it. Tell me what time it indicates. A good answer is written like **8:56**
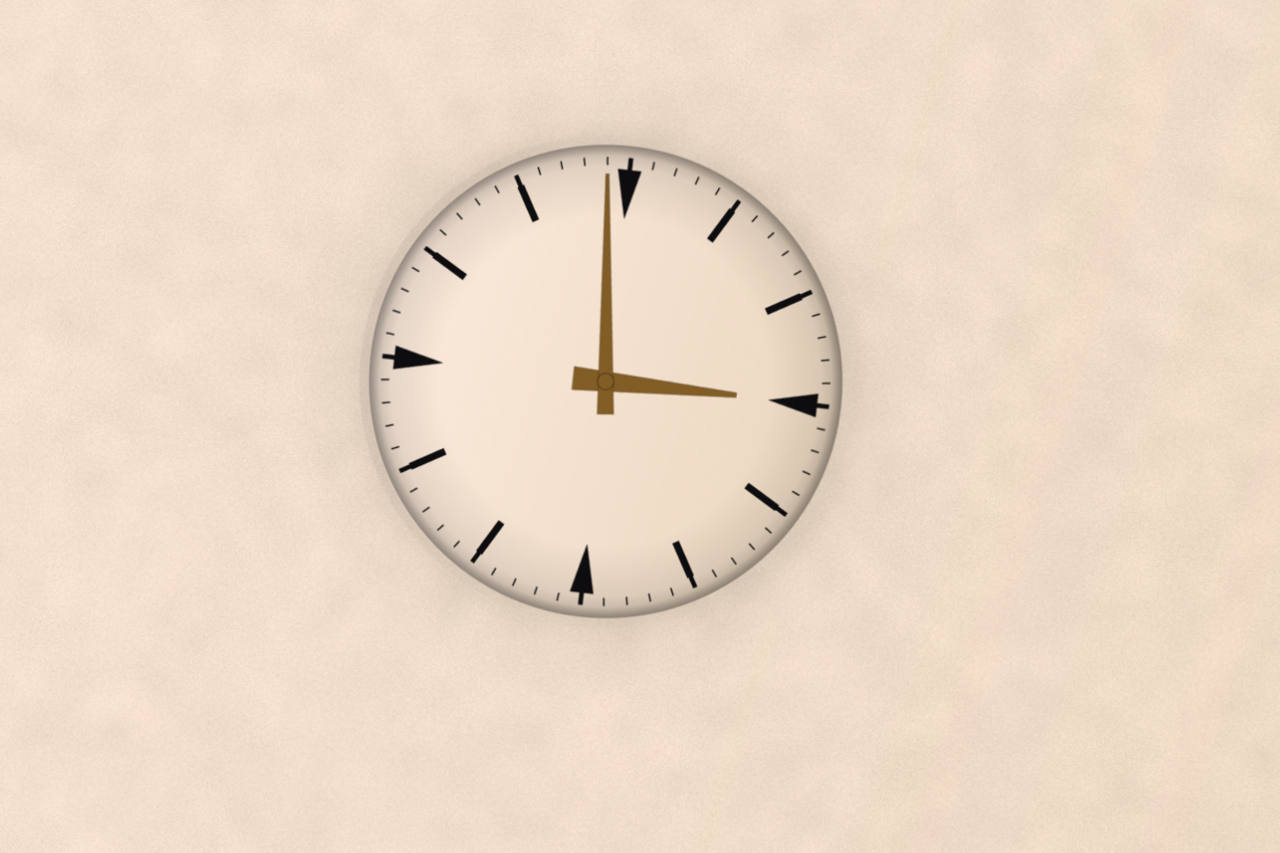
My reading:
**2:59**
